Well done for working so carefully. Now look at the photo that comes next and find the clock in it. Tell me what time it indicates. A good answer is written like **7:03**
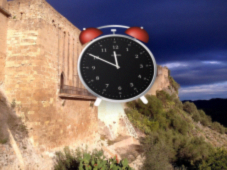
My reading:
**11:50**
